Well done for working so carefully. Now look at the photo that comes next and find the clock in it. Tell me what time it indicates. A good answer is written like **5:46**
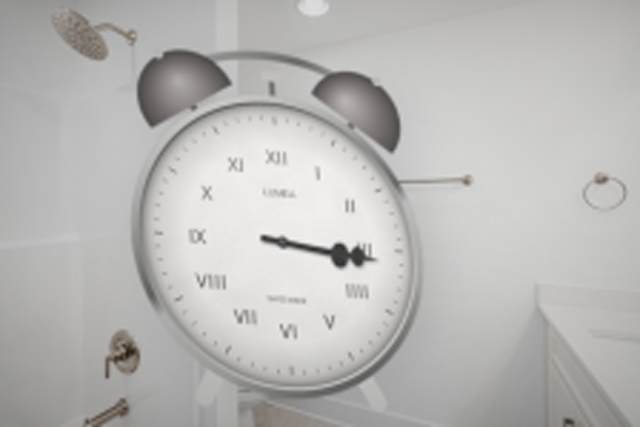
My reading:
**3:16**
